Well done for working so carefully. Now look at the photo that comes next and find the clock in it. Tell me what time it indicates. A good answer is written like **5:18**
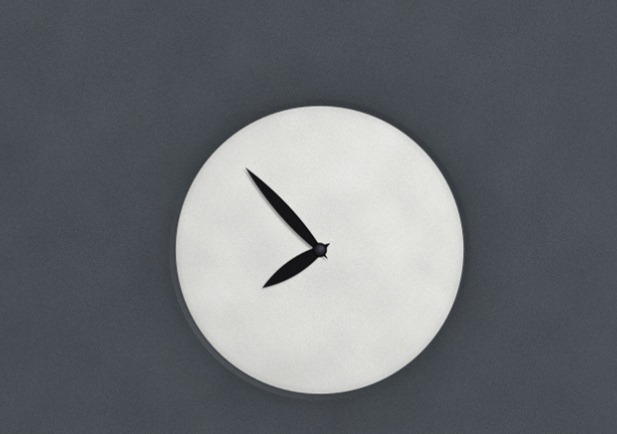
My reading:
**7:53**
